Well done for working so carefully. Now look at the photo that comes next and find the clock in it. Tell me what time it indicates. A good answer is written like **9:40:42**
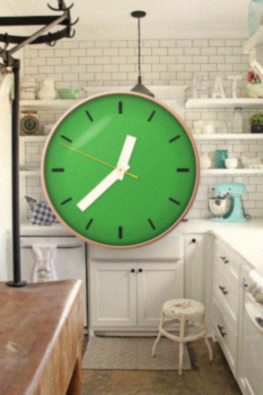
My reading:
**12:37:49**
